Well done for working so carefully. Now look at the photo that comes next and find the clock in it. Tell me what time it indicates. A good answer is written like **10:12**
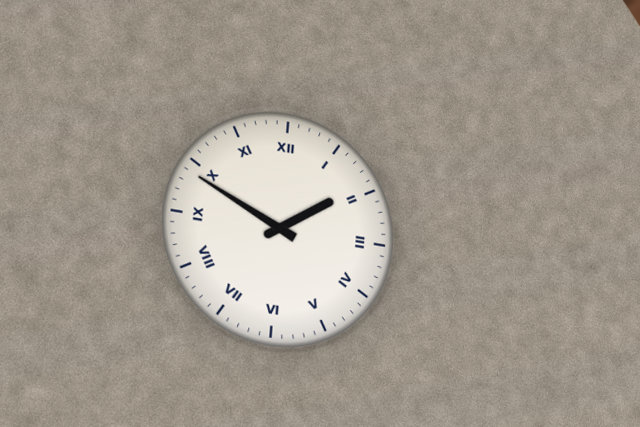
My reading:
**1:49**
